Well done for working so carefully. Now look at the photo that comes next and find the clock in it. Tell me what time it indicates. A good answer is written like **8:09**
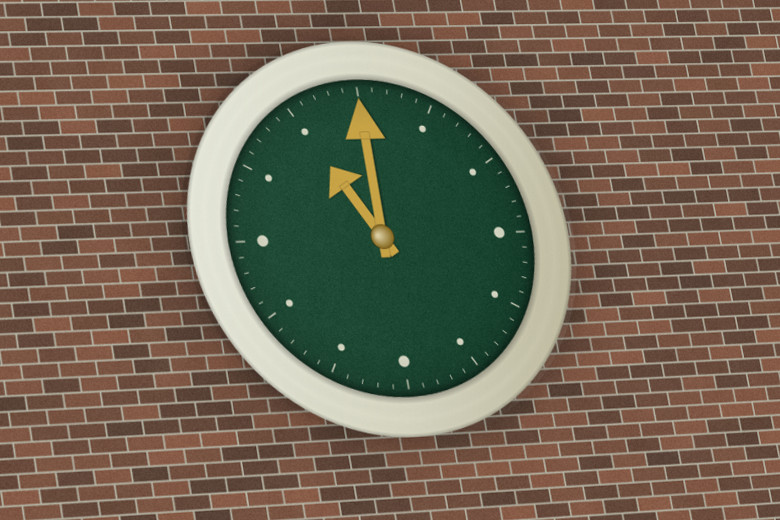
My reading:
**11:00**
